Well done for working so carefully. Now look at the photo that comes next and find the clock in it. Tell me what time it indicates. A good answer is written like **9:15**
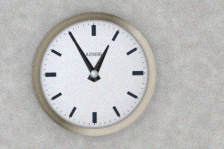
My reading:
**12:55**
